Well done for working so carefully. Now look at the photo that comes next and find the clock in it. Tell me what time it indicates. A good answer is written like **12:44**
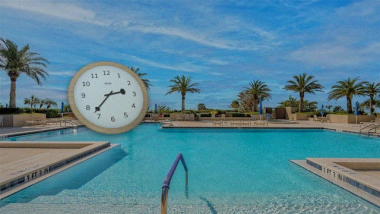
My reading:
**2:37**
